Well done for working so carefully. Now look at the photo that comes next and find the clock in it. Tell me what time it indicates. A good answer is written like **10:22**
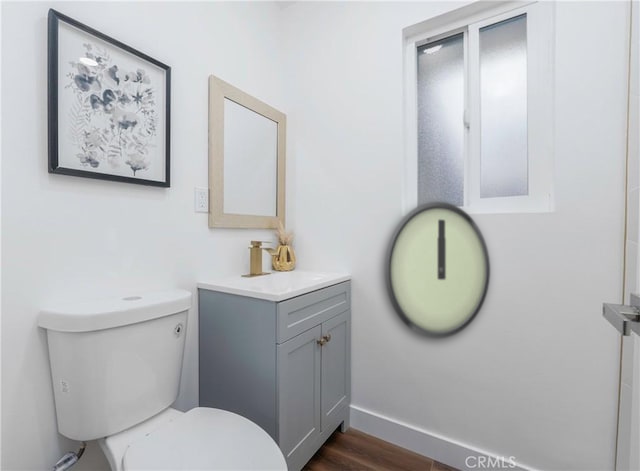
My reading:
**12:00**
